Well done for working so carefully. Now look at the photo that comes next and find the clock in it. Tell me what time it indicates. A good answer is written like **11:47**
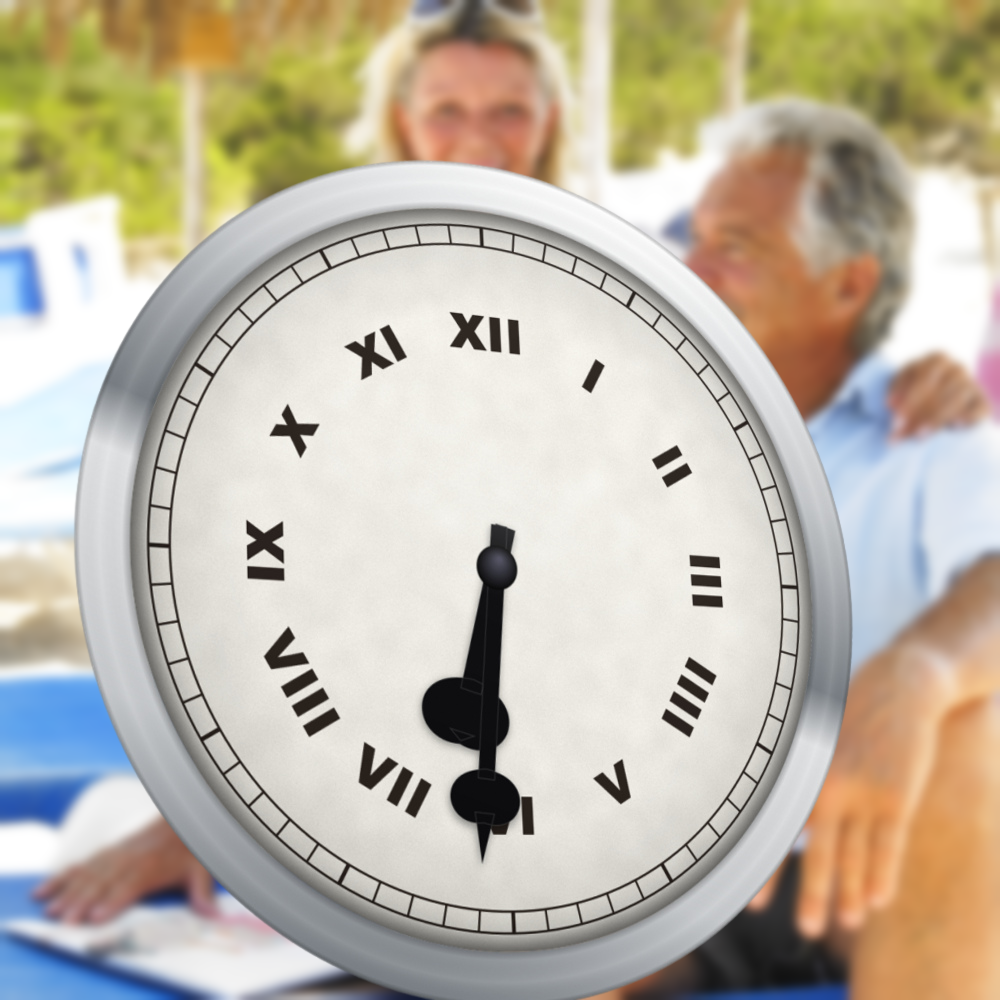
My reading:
**6:31**
